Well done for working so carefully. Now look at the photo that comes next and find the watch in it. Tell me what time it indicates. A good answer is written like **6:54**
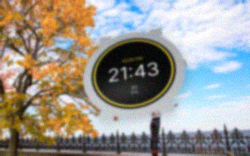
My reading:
**21:43**
